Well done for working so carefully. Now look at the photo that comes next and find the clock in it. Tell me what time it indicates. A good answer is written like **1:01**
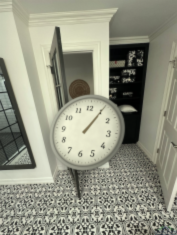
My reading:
**1:05**
